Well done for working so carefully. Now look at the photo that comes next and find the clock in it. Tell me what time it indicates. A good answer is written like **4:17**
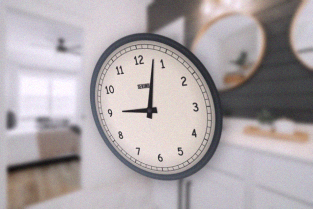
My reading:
**9:03**
